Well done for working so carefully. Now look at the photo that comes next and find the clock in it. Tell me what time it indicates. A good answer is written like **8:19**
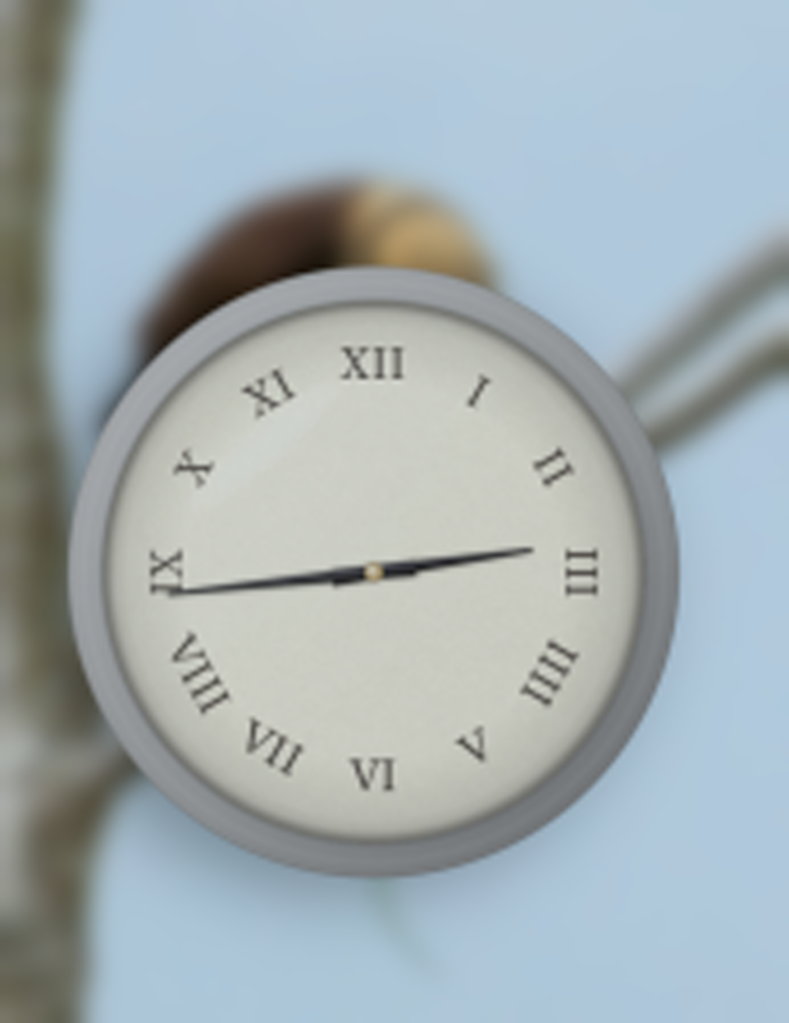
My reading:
**2:44**
